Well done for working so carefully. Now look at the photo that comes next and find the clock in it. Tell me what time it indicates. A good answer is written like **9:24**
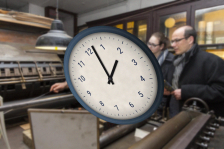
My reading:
**2:02**
